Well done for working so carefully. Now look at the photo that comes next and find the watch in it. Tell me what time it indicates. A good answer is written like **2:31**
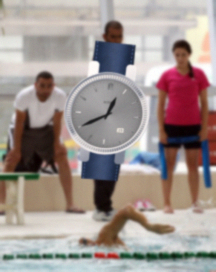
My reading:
**12:40**
